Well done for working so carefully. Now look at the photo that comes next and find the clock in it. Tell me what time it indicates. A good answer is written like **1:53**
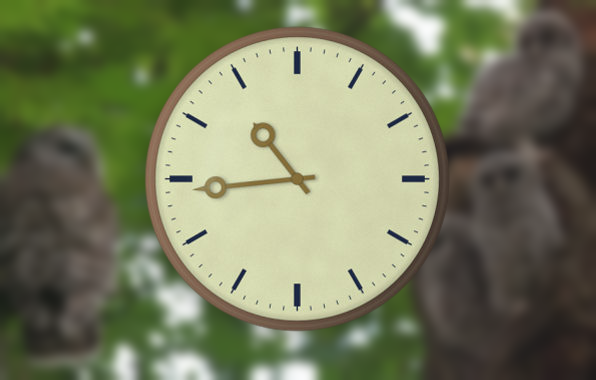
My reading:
**10:44**
